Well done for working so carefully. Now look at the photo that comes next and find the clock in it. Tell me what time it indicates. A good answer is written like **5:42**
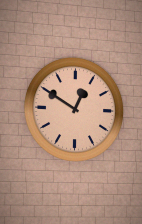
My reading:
**12:50**
